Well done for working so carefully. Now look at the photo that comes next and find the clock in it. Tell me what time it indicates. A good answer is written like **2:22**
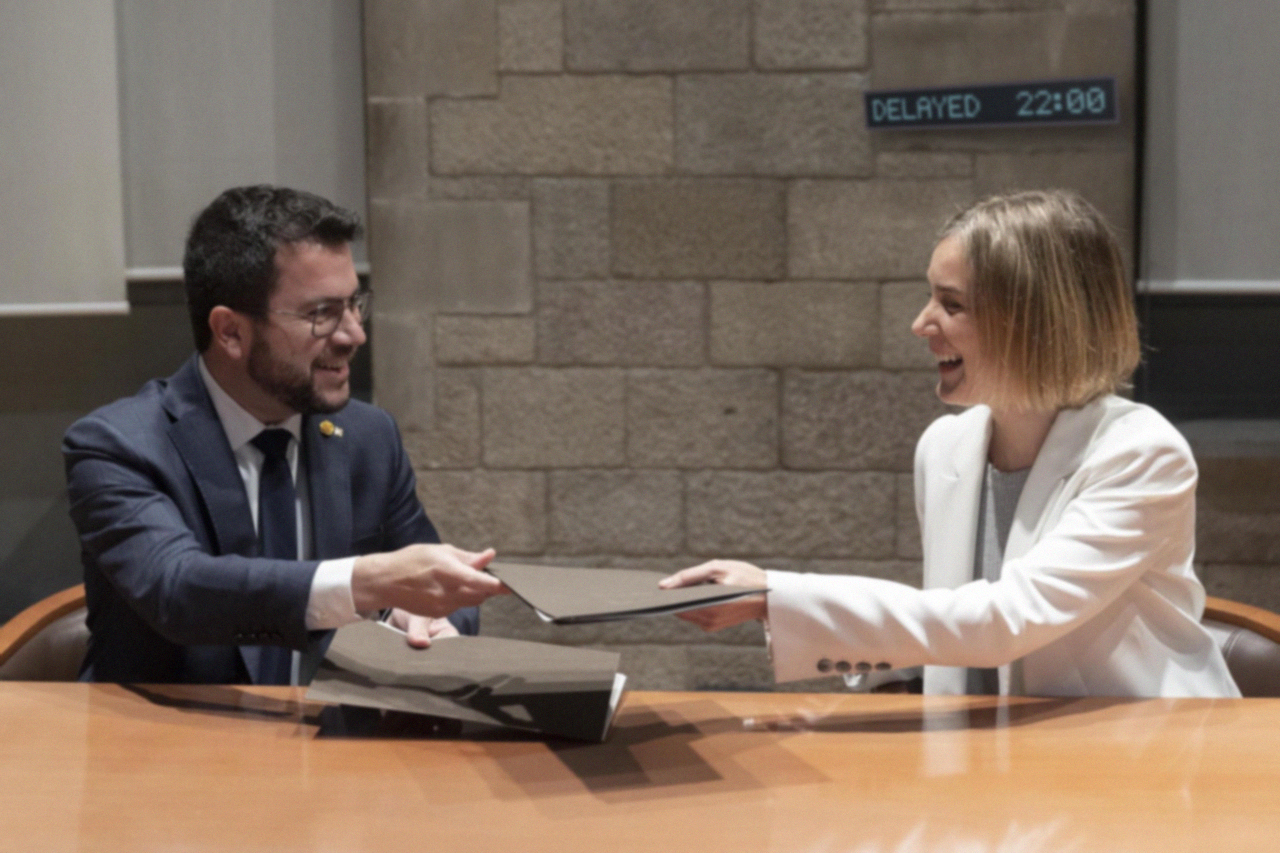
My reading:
**22:00**
